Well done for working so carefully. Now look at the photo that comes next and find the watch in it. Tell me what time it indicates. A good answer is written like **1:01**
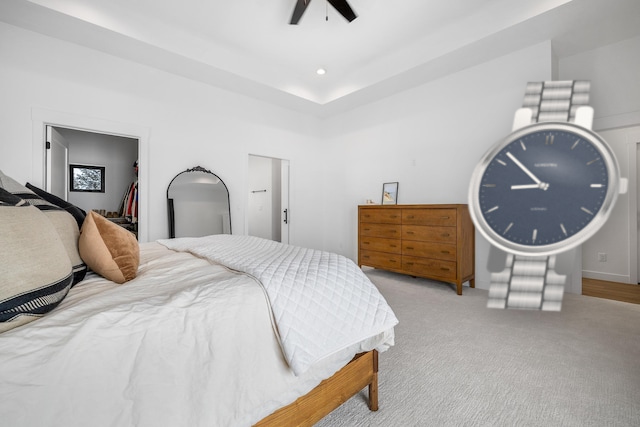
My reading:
**8:52**
